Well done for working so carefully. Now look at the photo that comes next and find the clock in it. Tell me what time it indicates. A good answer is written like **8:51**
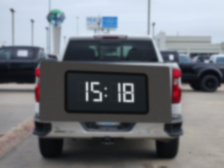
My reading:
**15:18**
